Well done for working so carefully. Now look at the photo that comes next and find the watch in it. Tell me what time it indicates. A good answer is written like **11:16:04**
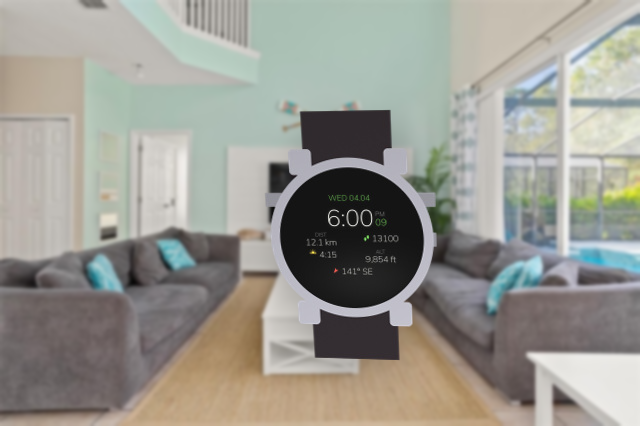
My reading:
**6:00:09**
